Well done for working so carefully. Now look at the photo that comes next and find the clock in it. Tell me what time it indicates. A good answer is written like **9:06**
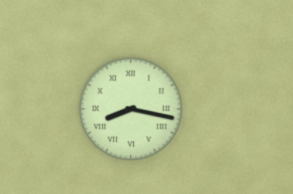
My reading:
**8:17**
